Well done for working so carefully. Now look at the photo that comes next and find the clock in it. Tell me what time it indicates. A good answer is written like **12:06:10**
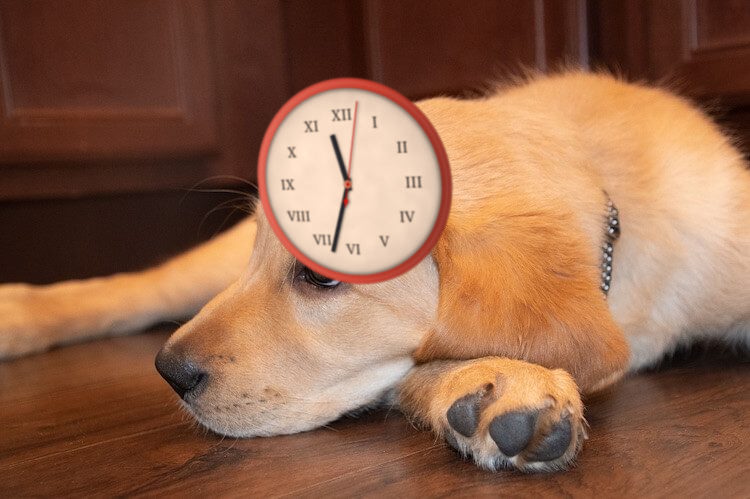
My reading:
**11:33:02**
